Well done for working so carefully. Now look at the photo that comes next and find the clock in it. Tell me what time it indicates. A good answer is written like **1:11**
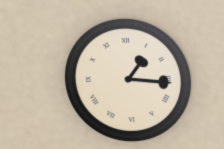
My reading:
**1:16**
